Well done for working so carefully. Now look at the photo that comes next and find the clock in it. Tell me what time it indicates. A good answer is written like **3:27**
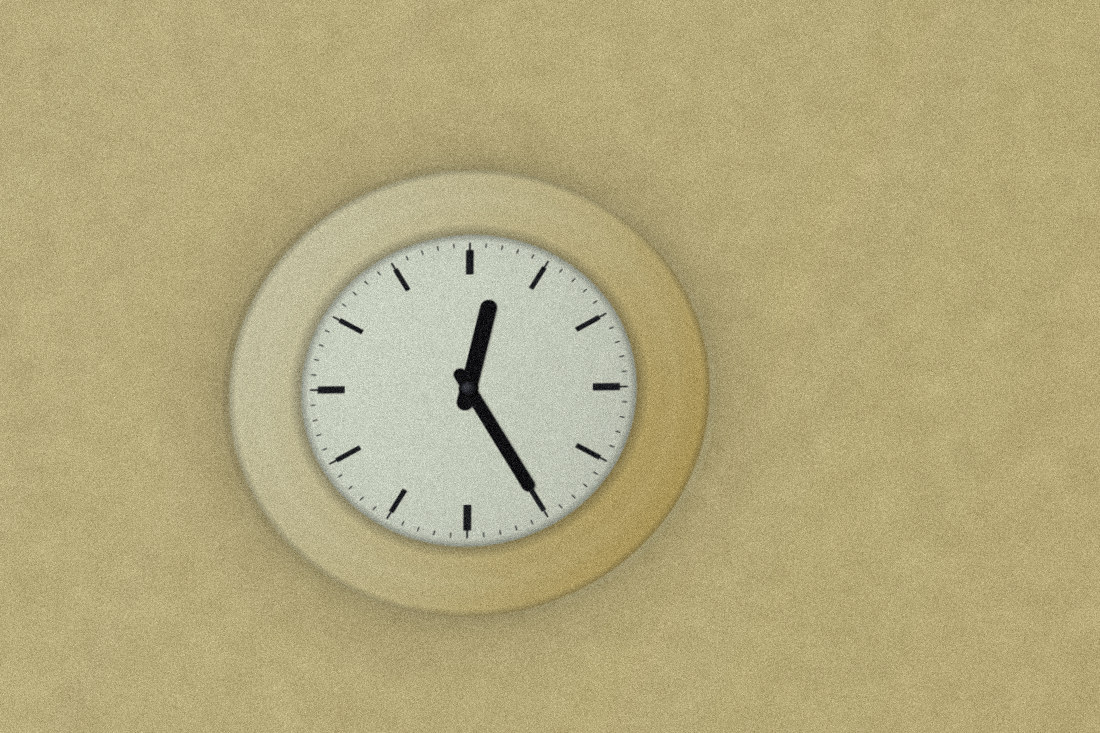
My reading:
**12:25**
